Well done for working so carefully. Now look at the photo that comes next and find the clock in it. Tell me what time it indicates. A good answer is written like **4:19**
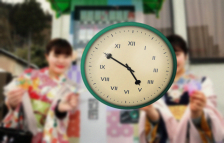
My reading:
**4:50**
